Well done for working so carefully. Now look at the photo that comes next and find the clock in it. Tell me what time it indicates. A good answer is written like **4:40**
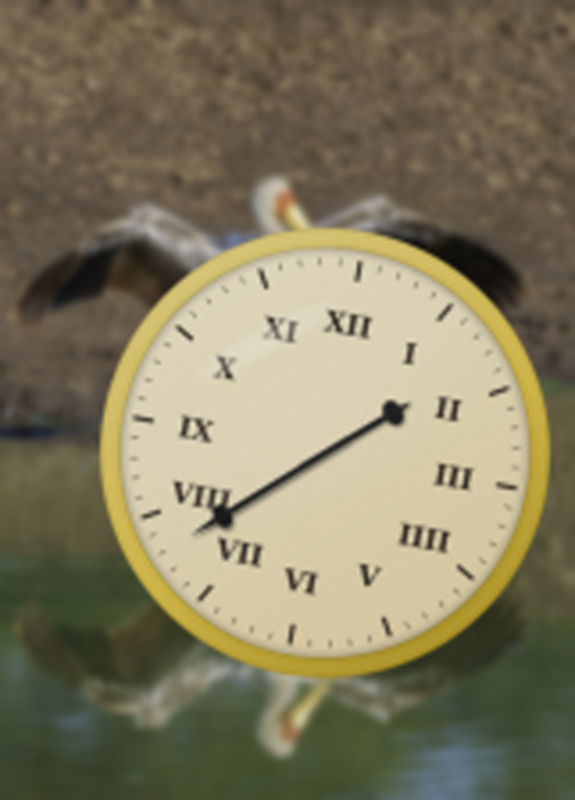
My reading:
**1:38**
